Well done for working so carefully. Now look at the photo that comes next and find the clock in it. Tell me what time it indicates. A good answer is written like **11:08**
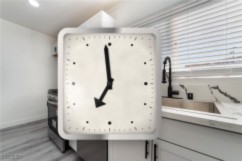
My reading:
**6:59**
